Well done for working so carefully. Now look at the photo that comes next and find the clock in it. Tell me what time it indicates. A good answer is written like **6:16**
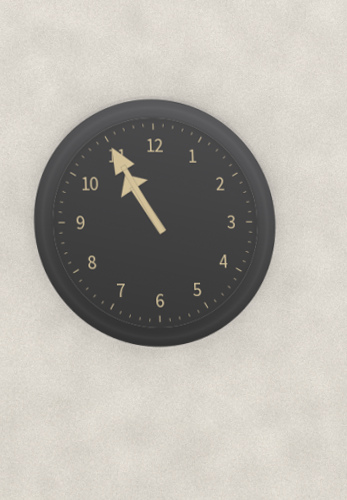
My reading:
**10:55**
